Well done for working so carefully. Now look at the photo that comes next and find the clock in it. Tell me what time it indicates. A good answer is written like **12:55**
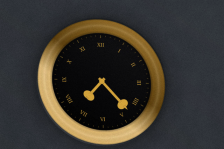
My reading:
**7:23**
